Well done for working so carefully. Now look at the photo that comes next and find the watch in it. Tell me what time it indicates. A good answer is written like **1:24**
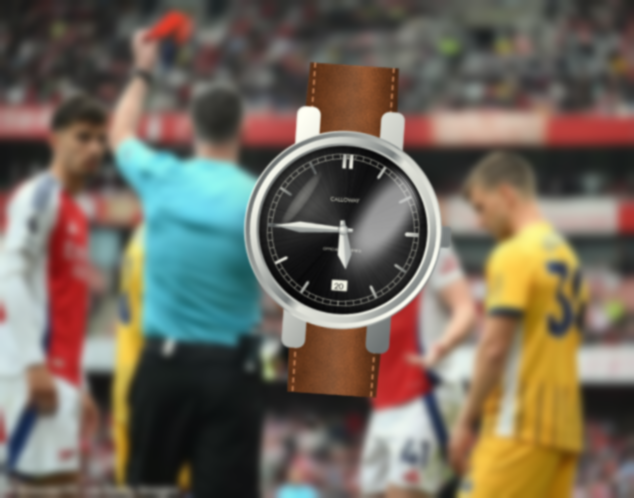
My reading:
**5:45**
